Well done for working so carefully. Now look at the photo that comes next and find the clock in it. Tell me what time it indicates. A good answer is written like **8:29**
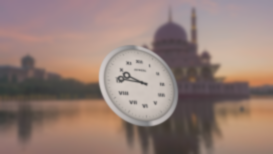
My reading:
**9:46**
